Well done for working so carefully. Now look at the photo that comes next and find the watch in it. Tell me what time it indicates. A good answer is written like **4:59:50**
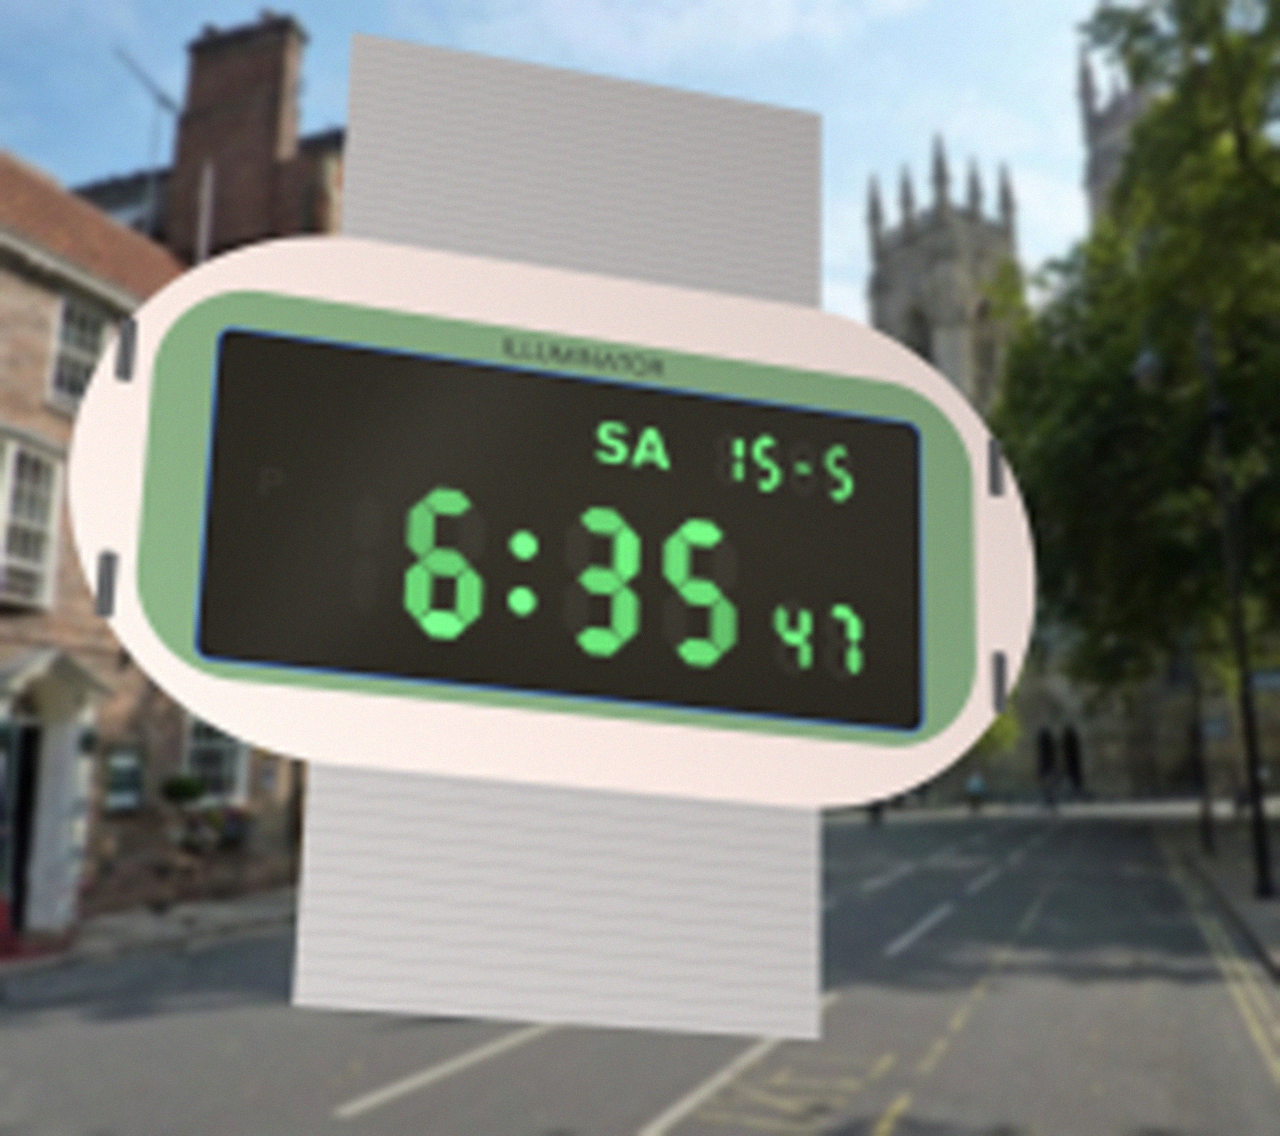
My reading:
**6:35:47**
